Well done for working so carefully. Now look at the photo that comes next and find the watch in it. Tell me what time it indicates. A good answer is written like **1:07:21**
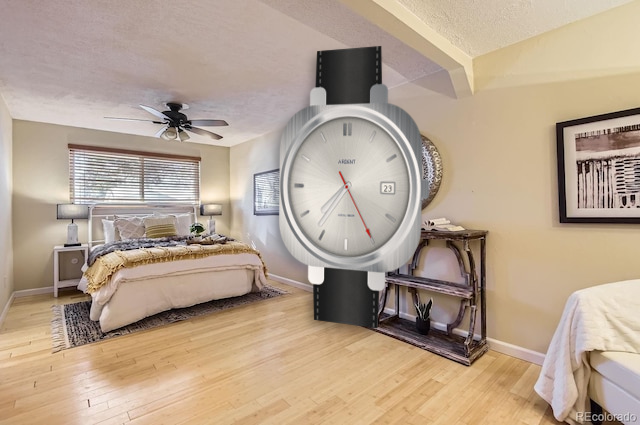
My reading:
**7:36:25**
